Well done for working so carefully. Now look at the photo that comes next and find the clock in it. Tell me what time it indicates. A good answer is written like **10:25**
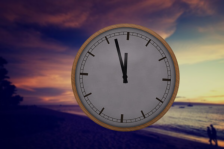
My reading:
**11:57**
